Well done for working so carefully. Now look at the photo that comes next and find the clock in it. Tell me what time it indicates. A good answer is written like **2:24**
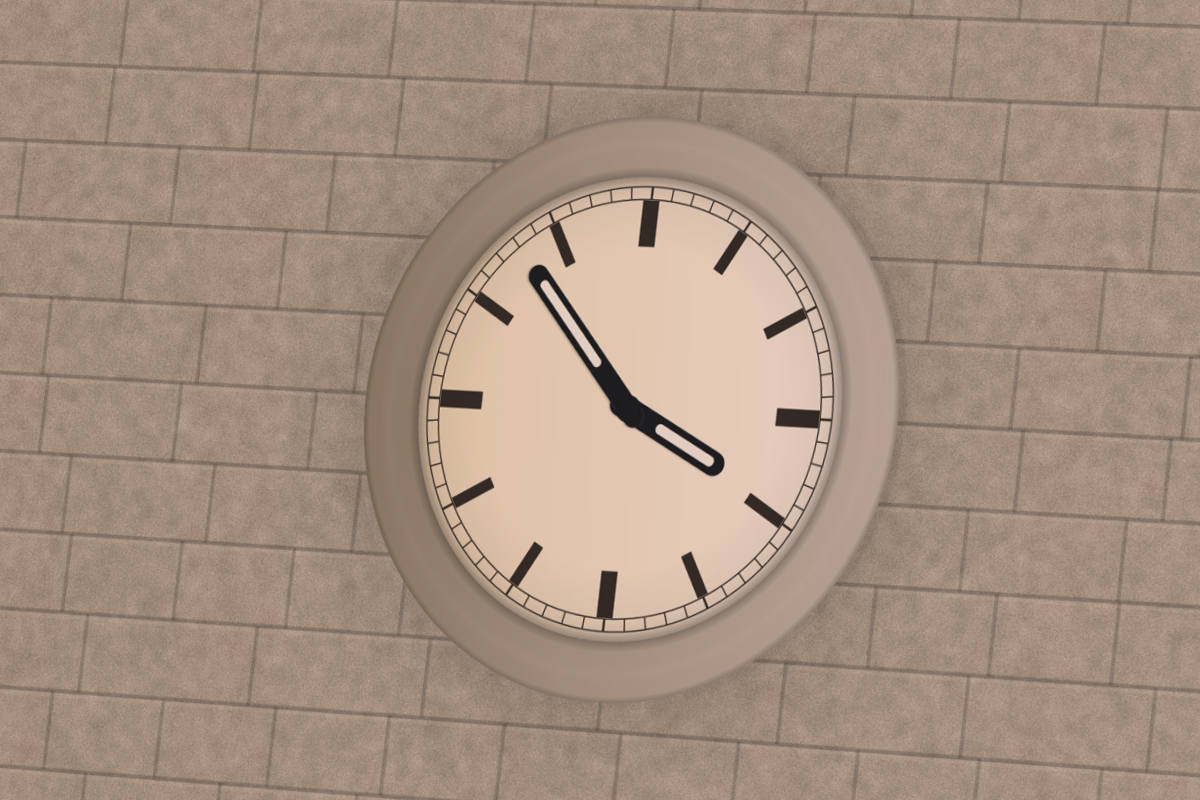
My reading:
**3:53**
